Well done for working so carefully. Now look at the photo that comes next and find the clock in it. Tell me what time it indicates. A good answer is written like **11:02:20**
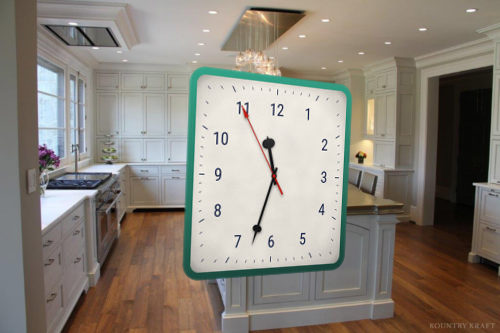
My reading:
**11:32:55**
